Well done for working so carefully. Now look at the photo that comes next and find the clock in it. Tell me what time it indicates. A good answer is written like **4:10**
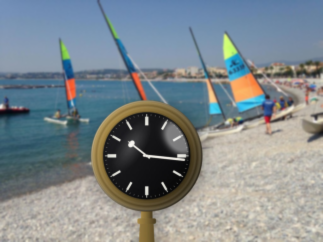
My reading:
**10:16**
